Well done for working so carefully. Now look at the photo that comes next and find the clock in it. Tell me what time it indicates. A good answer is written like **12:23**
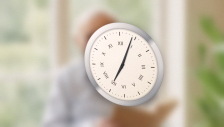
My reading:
**7:04**
